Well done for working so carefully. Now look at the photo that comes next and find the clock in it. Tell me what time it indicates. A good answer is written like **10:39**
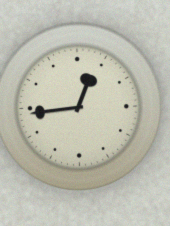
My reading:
**12:44**
